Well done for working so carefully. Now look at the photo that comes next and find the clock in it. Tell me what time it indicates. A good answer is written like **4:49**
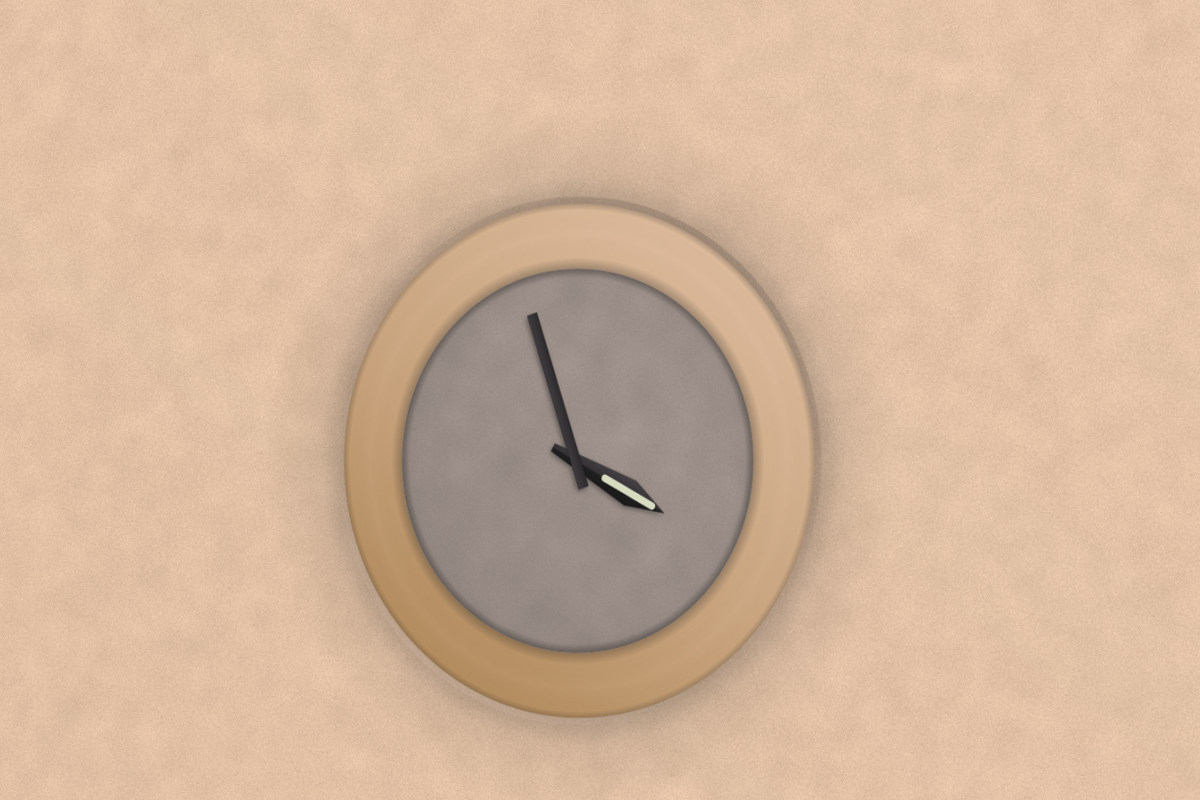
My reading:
**3:57**
